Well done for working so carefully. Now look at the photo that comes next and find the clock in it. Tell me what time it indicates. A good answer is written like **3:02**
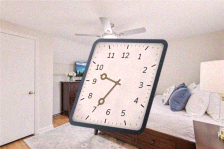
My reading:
**9:35**
